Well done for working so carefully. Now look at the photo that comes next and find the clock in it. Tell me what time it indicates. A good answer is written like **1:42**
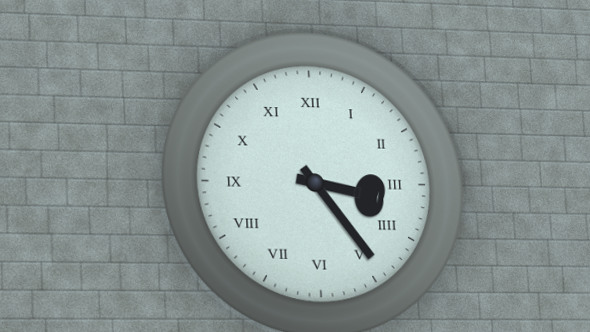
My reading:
**3:24**
